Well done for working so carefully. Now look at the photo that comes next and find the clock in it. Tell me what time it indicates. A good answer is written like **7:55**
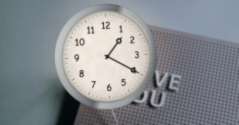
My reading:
**1:20**
